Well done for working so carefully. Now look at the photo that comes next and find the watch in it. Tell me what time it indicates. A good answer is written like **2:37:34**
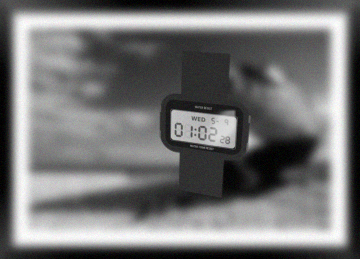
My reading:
**1:02:28**
